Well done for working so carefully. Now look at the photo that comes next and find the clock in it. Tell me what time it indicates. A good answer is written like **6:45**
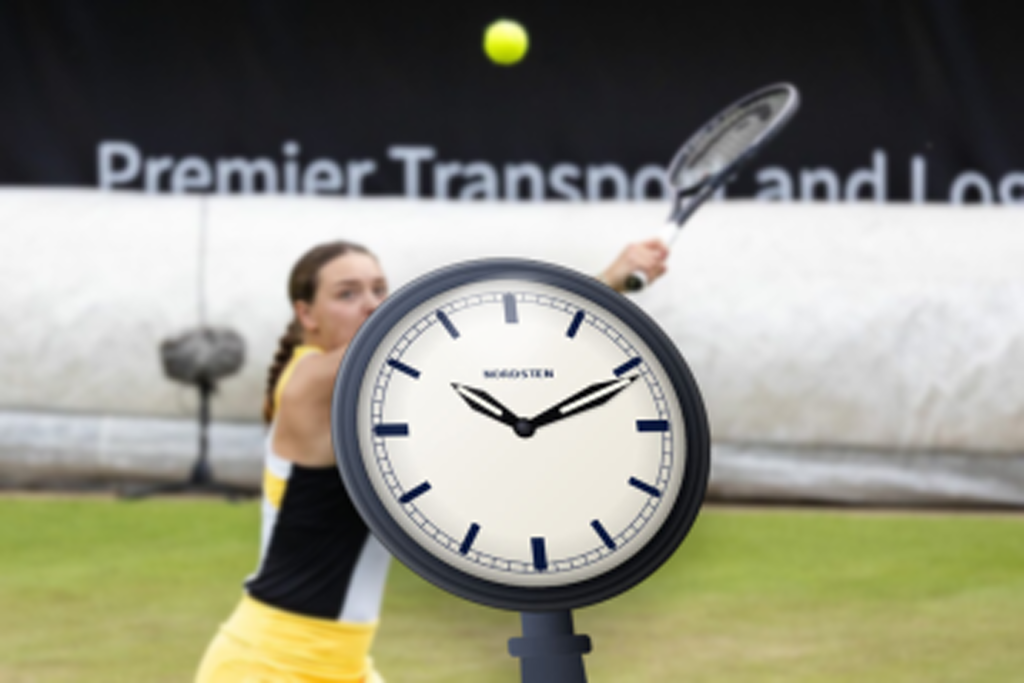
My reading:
**10:11**
